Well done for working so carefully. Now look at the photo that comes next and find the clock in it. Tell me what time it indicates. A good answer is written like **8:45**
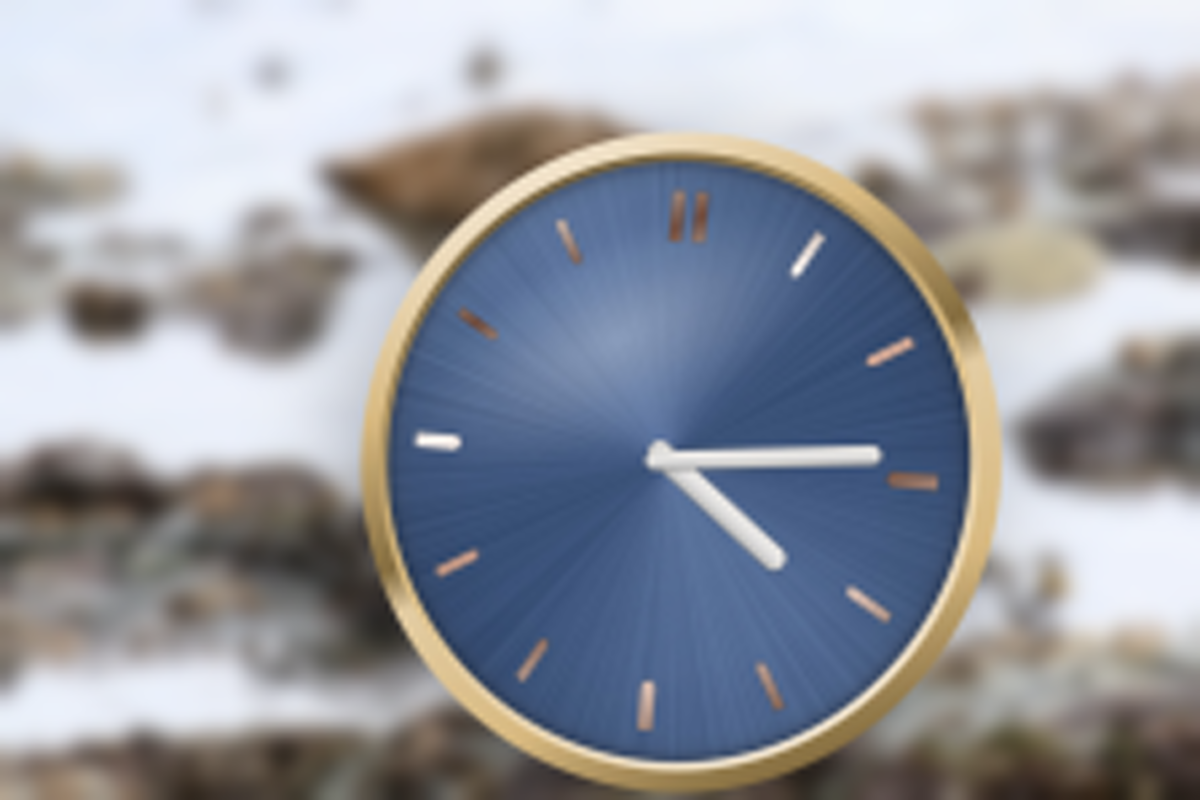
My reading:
**4:14**
